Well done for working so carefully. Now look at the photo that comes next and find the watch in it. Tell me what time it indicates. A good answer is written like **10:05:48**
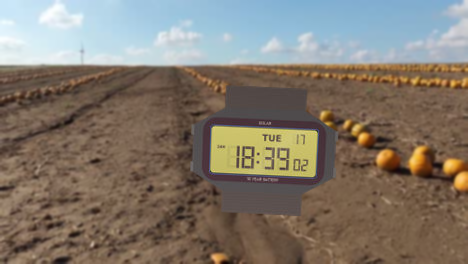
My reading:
**18:39:02**
